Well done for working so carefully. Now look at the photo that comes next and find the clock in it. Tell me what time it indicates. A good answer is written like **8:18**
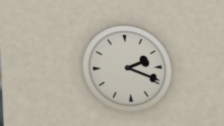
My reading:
**2:19**
